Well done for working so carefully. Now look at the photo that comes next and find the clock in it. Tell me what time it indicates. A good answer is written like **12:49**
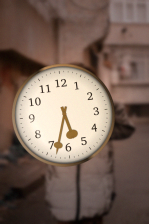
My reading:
**5:33**
